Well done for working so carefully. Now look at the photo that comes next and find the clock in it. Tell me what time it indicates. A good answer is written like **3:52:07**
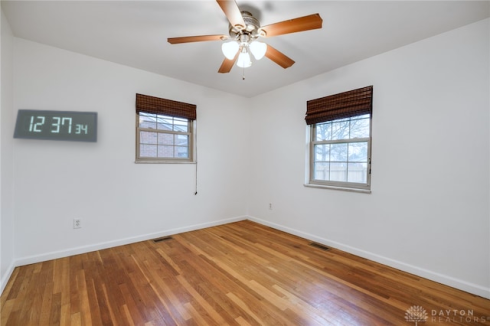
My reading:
**12:37:34**
